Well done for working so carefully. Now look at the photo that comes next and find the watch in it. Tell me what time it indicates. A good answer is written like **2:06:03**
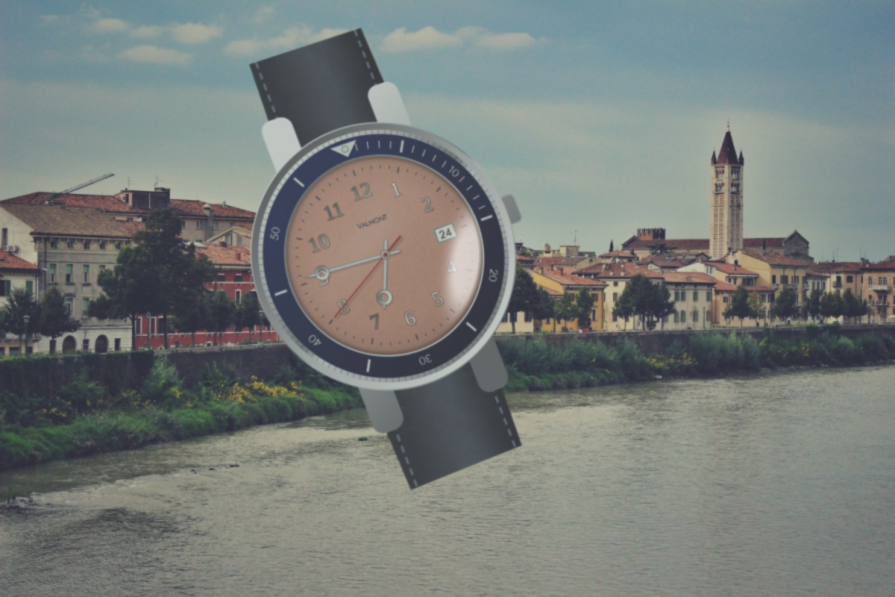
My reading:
**6:45:40**
